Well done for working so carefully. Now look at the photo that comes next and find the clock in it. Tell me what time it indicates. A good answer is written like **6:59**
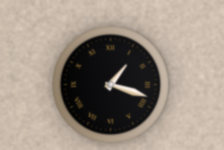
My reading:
**1:18**
